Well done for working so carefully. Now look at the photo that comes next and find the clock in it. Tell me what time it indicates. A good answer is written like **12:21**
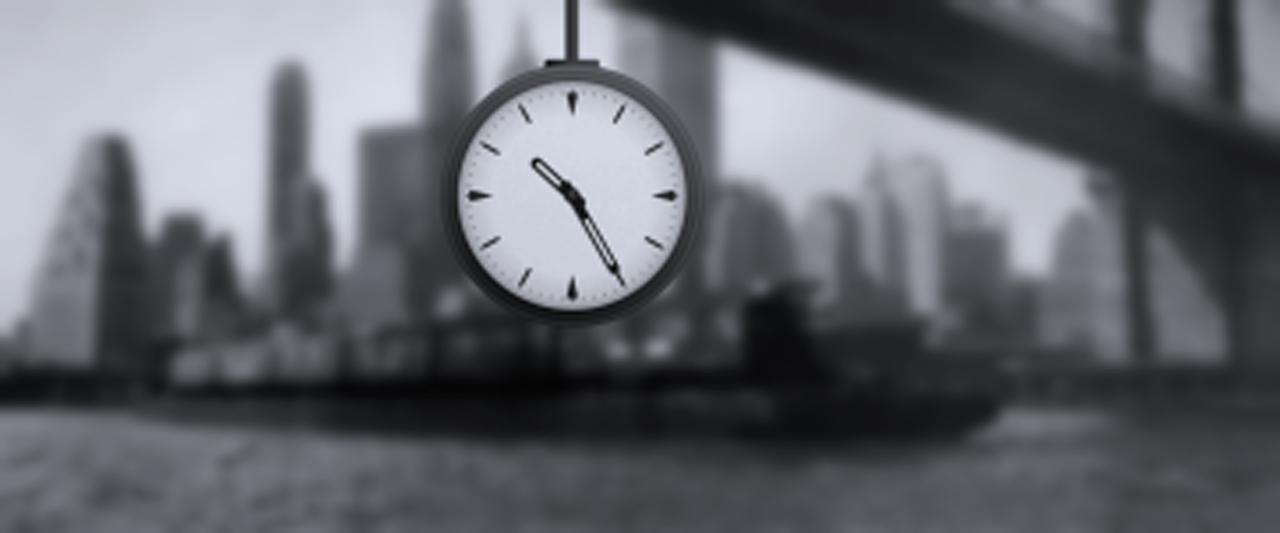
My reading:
**10:25**
